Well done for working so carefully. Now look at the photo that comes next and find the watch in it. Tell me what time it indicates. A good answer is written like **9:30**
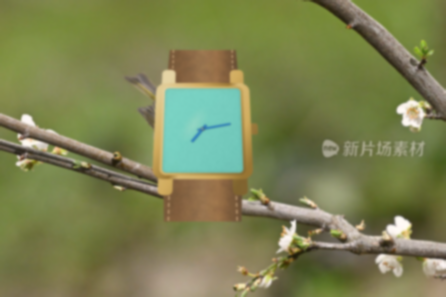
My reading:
**7:13**
